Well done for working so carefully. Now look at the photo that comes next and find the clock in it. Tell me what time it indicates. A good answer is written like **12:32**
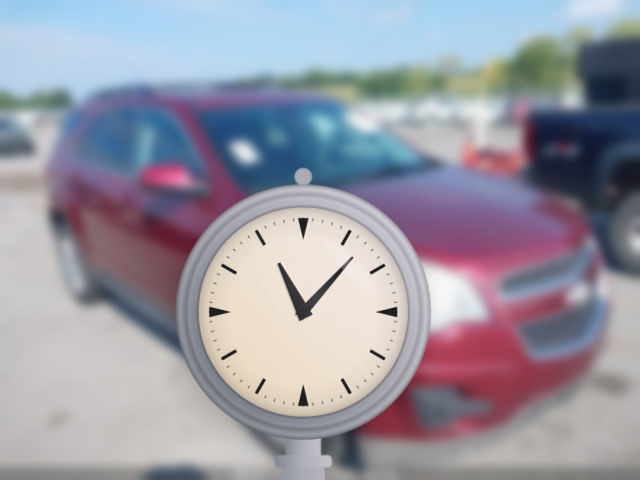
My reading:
**11:07**
